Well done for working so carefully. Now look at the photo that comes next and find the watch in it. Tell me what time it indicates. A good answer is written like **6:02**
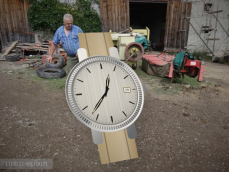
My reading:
**12:37**
